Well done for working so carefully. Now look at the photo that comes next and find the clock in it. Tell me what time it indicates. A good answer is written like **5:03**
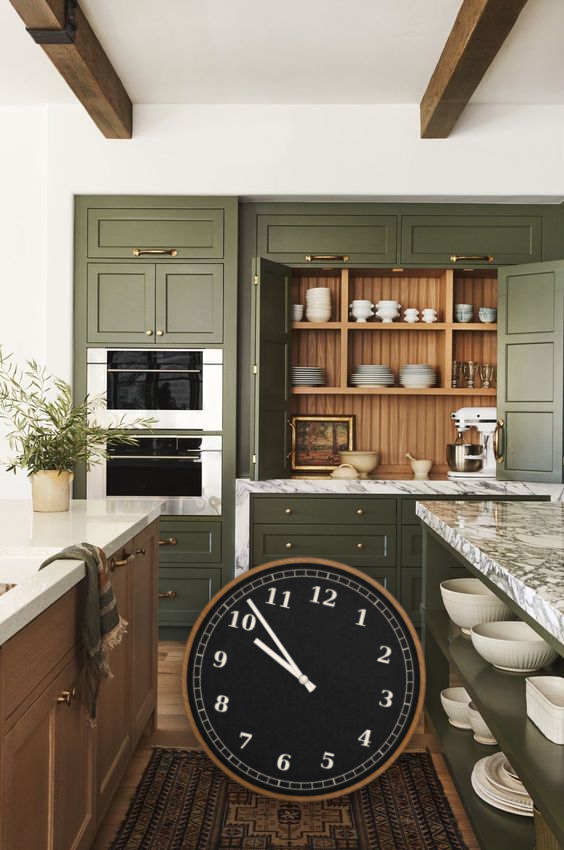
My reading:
**9:52**
